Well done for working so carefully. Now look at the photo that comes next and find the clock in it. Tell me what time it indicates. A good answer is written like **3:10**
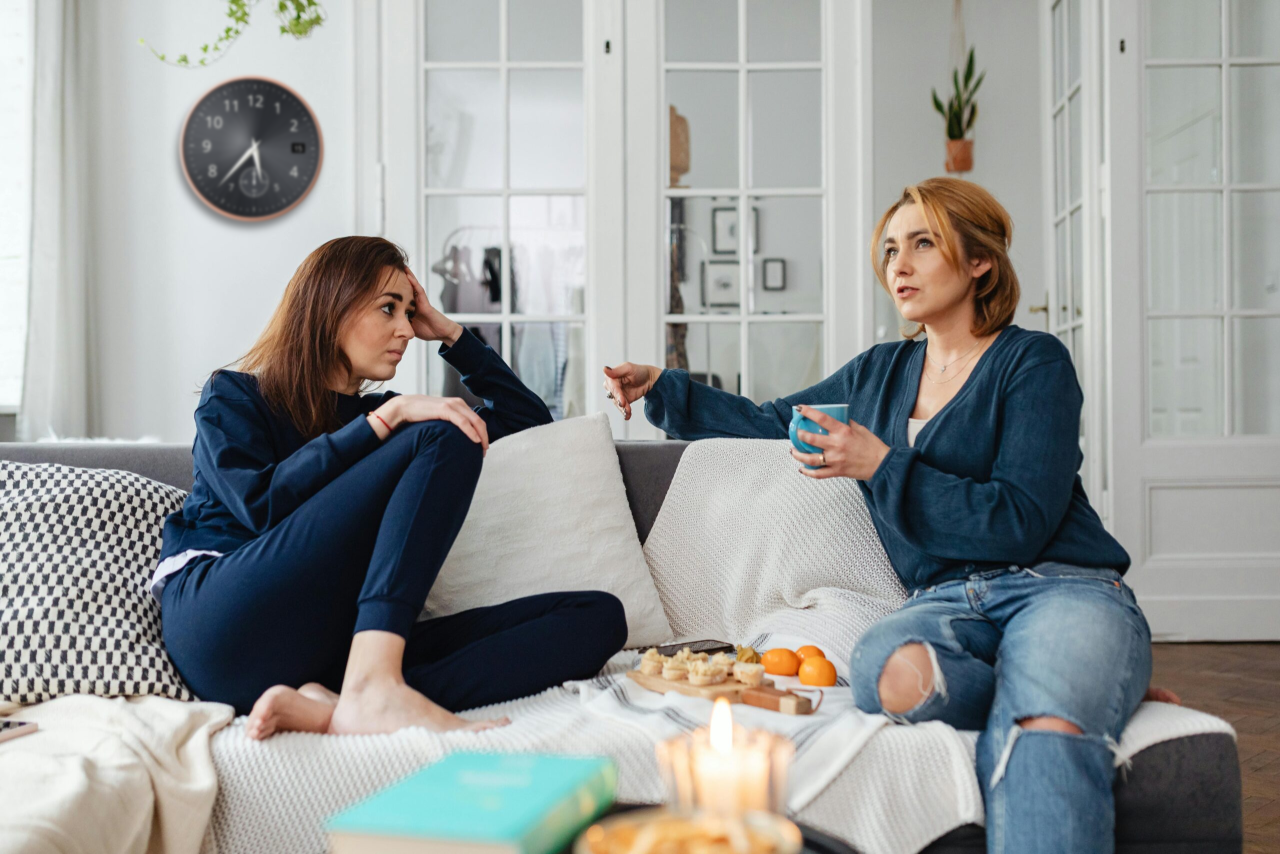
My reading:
**5:37**
